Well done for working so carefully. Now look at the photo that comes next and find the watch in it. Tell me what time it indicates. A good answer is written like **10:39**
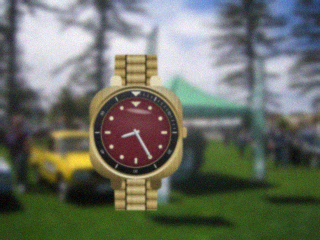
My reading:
**8:25**
